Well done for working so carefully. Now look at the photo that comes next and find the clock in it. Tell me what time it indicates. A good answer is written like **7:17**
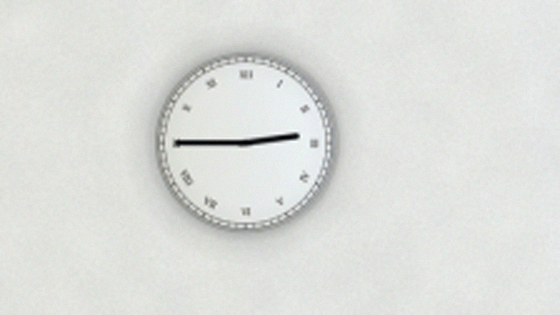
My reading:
**2:45**
